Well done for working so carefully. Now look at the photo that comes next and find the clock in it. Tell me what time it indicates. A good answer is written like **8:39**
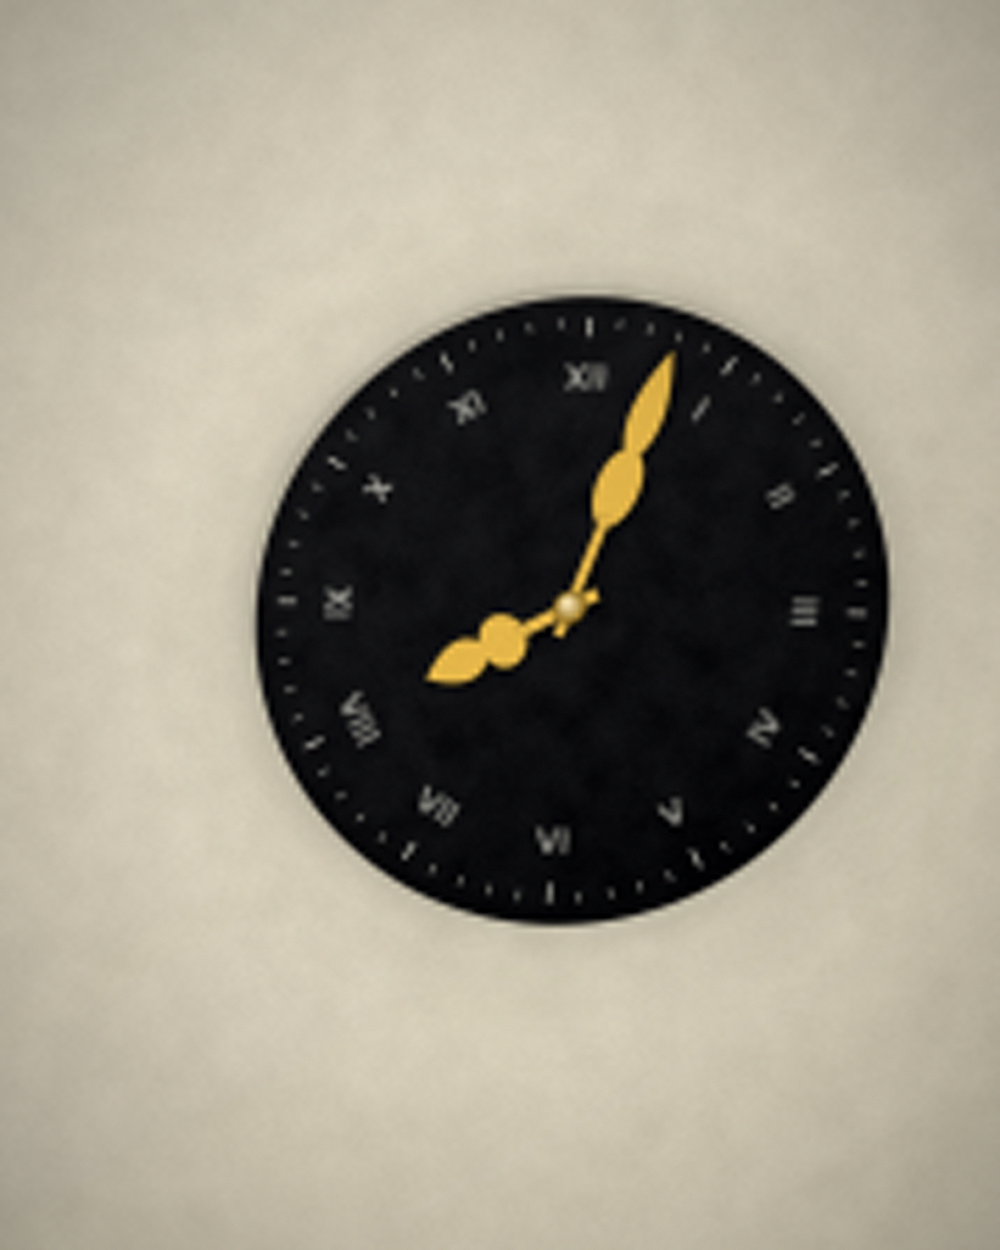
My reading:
**8:03**
